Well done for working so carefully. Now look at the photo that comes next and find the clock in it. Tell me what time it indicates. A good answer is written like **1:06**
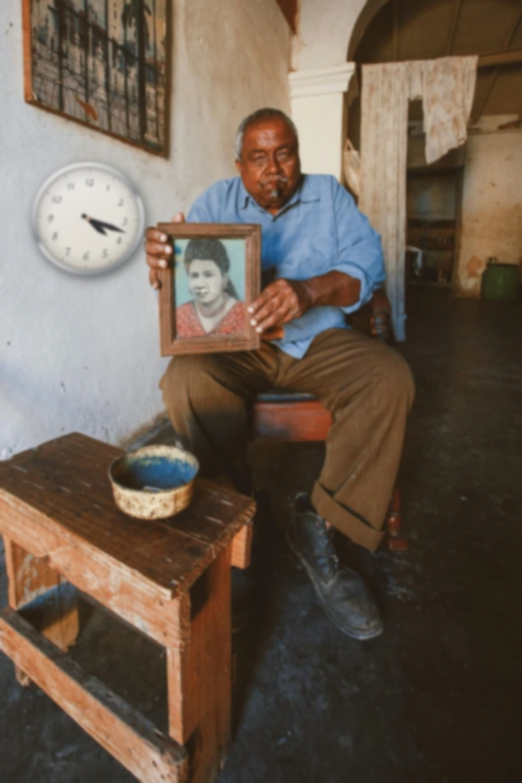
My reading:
**4:18**
